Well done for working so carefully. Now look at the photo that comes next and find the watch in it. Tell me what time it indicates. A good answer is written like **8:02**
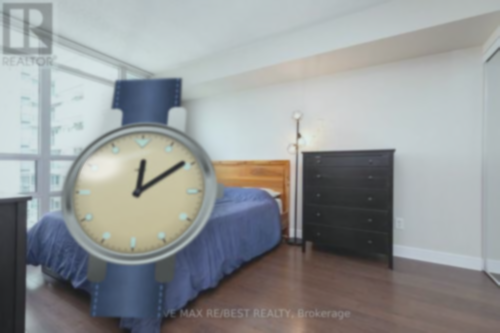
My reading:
**12:09**
